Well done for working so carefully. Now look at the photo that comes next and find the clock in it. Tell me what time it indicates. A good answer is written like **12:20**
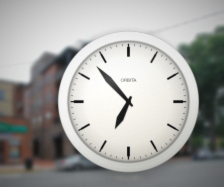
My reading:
**6:53**
